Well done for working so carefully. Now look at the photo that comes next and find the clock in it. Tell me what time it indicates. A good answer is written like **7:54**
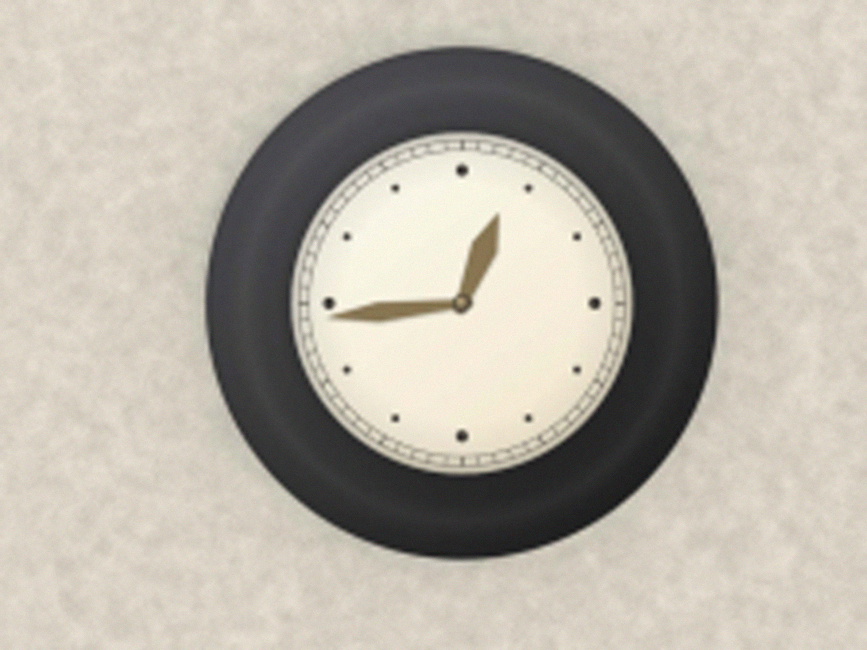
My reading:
**12:44**
